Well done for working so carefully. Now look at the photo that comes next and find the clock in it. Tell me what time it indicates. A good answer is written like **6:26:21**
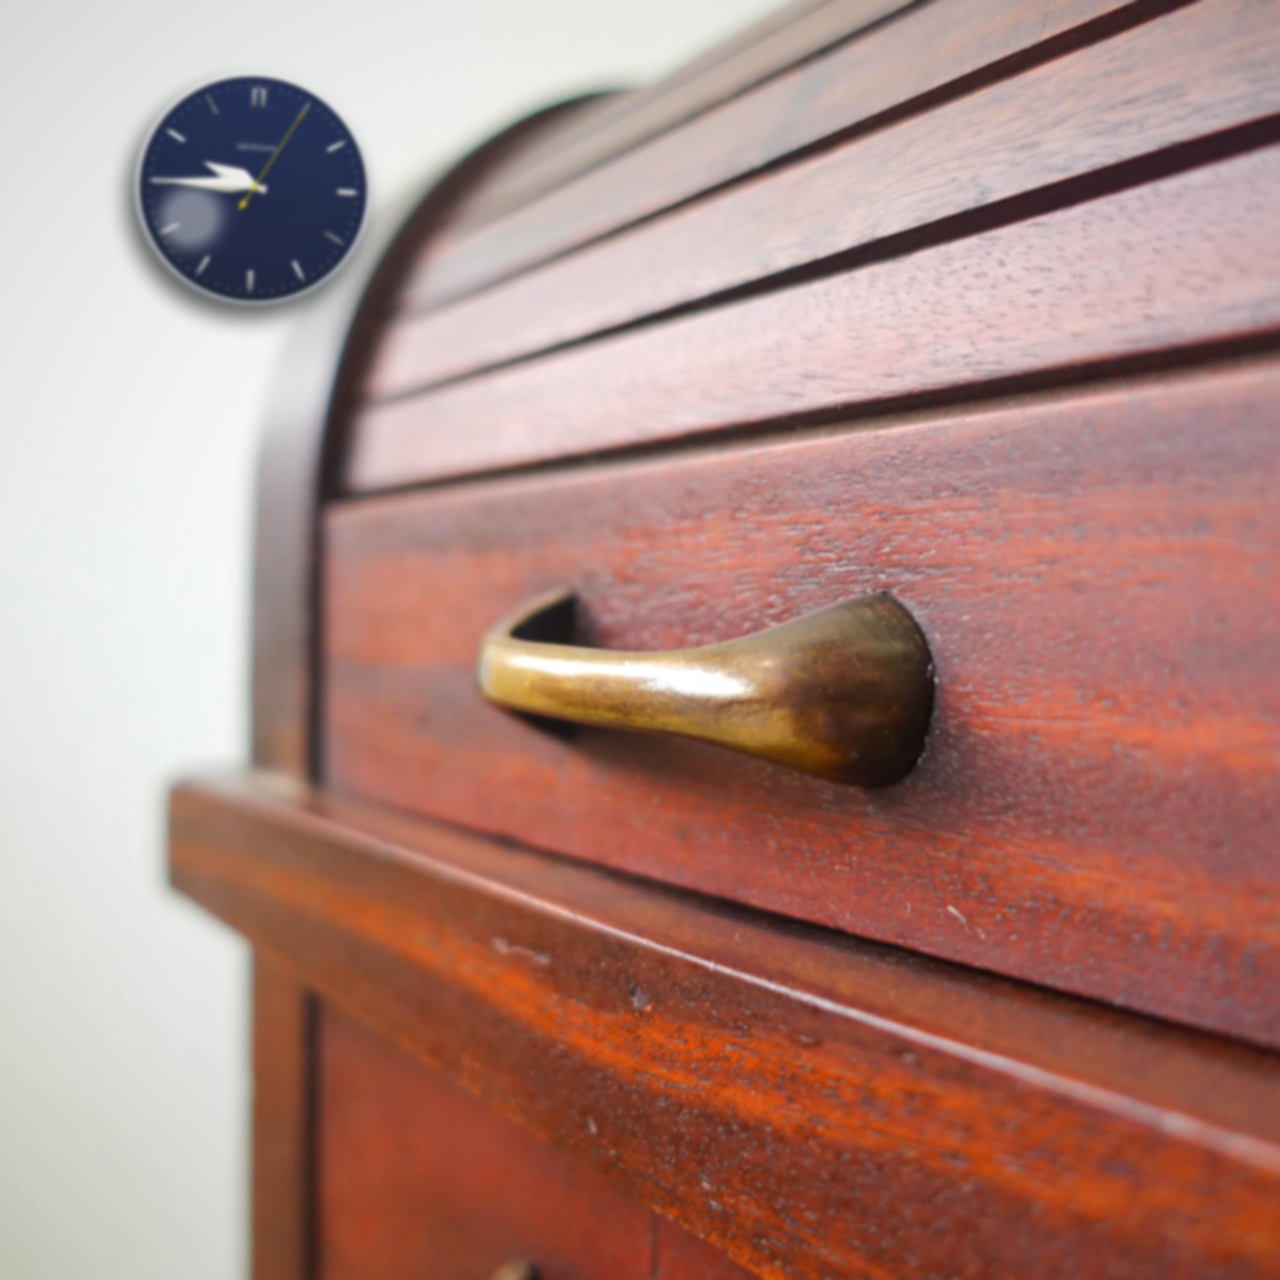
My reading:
**9:45:05**
